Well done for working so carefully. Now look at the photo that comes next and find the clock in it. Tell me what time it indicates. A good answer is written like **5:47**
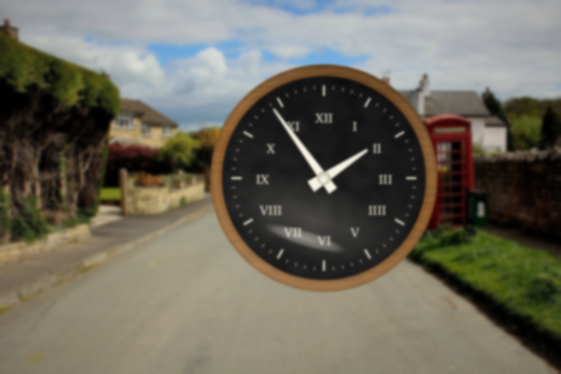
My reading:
**1:54**
